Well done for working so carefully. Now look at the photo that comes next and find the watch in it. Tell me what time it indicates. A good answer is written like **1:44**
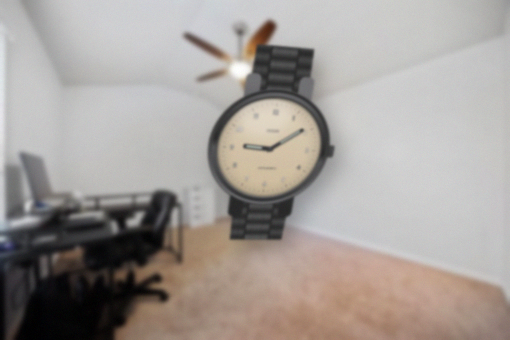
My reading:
**9:09**
